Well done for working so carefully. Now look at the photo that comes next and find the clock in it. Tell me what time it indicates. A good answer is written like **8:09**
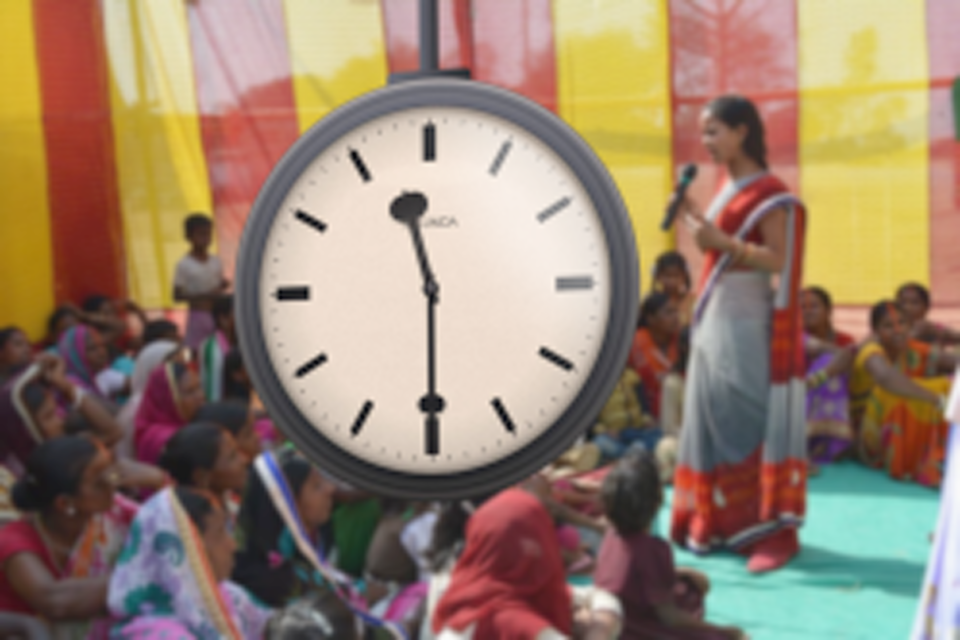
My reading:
**11:30**
